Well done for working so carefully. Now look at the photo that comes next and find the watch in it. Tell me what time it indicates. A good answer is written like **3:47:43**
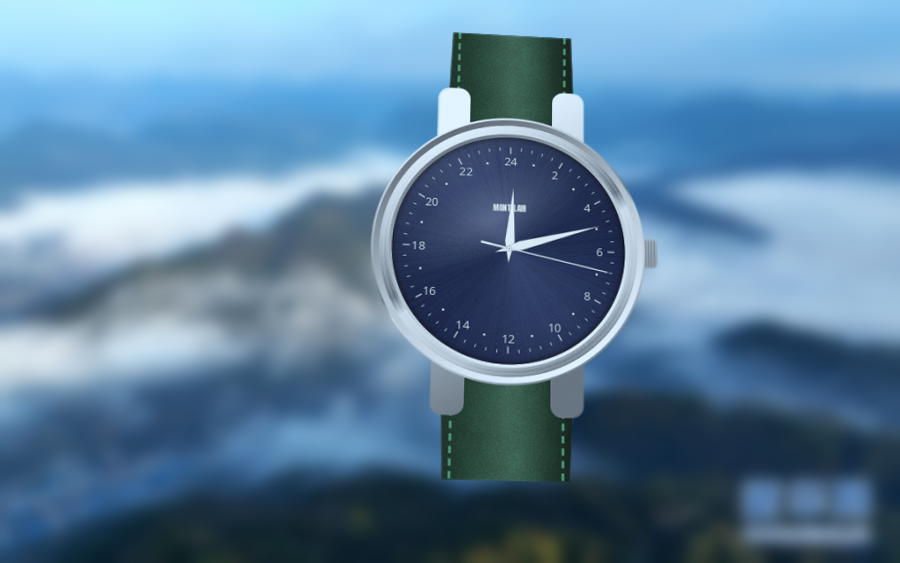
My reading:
**0:12:17**
